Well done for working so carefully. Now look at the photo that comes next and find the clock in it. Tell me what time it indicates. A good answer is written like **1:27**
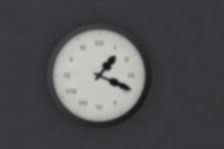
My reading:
**1:19**
